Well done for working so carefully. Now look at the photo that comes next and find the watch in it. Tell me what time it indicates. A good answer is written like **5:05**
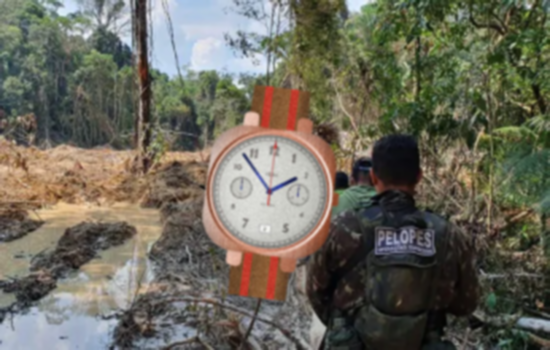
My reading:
**1:53**
